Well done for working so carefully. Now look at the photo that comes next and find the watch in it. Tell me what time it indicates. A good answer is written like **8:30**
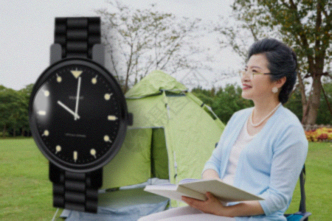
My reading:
**10:01**
